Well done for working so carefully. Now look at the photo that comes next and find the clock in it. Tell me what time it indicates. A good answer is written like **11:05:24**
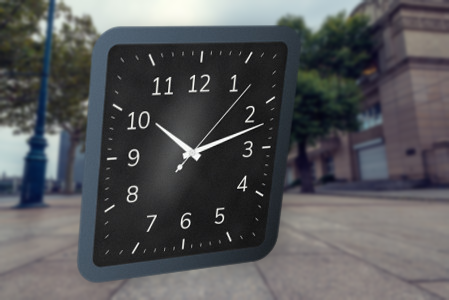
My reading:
**10:12:07**
